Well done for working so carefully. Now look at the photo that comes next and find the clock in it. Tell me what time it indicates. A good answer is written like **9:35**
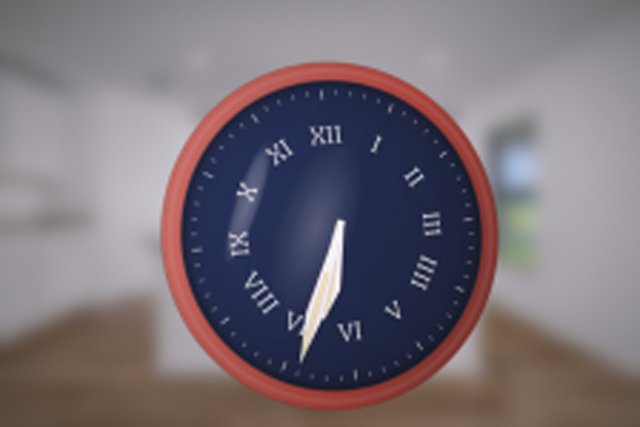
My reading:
**6:34**
